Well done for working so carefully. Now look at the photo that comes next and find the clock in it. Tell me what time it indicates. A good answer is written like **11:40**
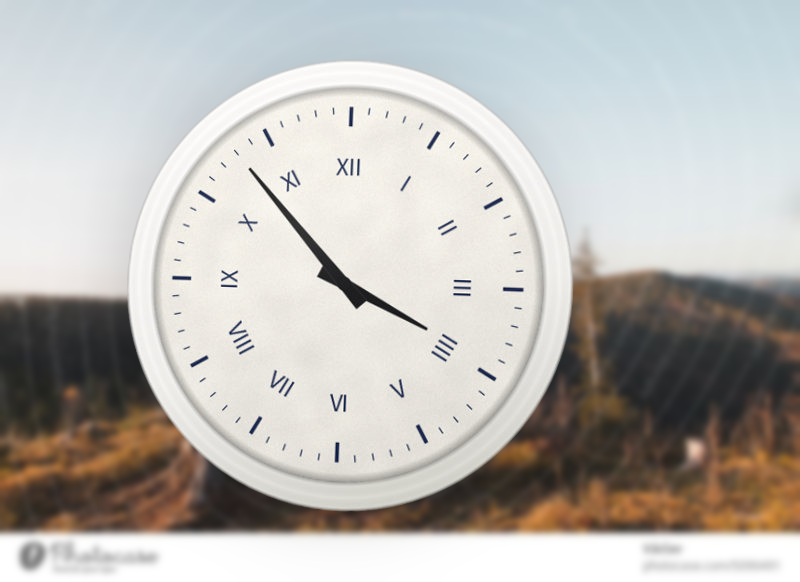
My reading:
**3:53**
